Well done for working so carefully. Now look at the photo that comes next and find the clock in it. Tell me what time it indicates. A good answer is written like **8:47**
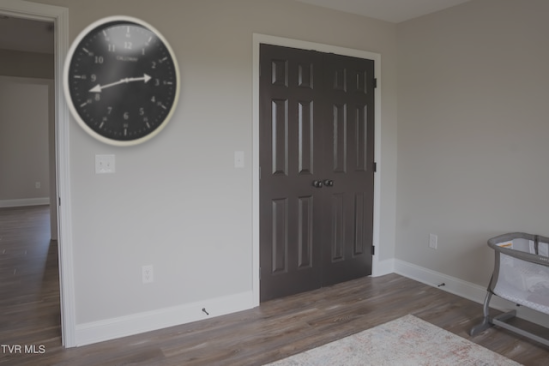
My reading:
**2:42**
